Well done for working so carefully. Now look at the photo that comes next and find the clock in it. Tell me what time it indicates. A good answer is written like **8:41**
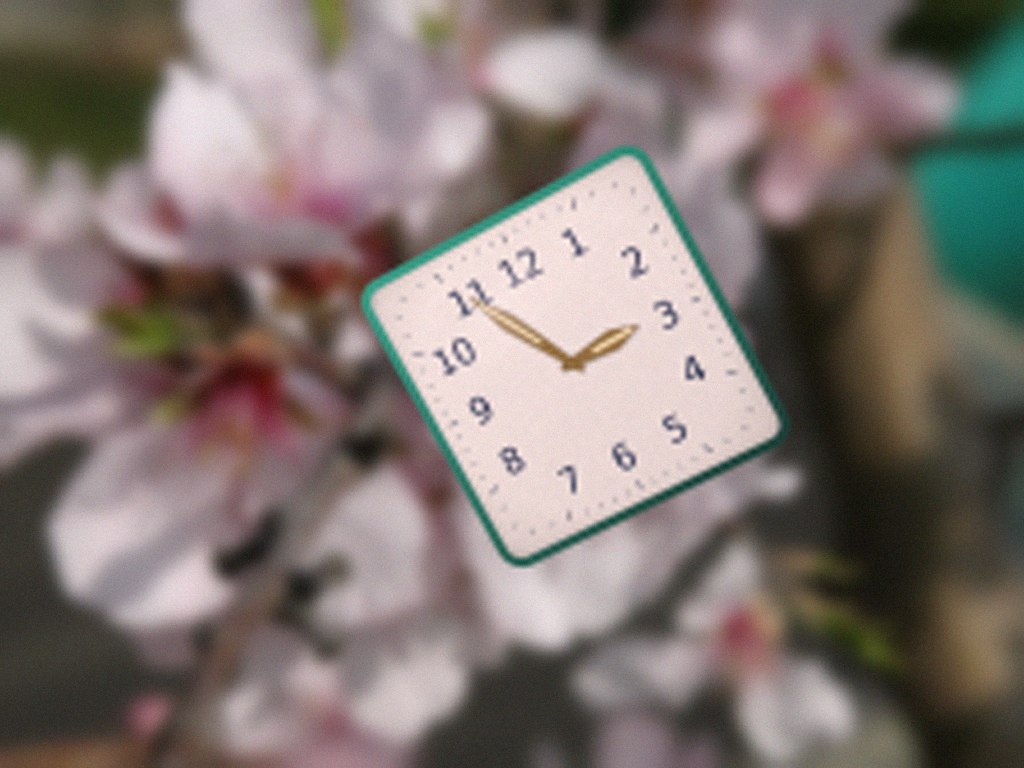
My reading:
**2:55**
